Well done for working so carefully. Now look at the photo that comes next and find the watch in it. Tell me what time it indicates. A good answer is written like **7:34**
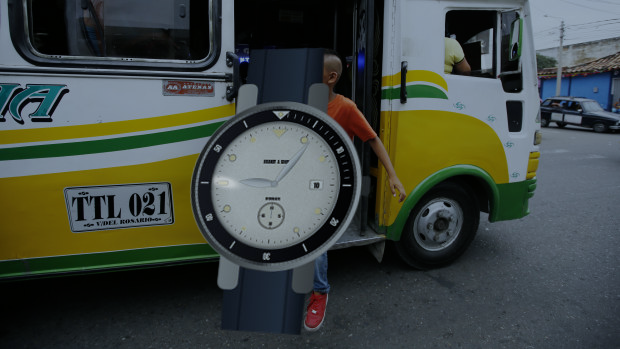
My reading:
**9:06**
